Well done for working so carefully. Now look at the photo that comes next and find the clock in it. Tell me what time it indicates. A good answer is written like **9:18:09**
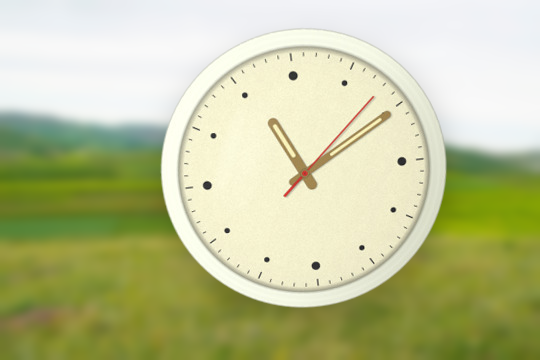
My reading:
**11:10:08**
